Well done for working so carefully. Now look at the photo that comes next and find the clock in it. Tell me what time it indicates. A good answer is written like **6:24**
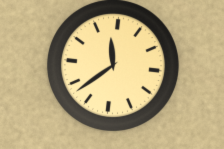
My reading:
**11:38**
